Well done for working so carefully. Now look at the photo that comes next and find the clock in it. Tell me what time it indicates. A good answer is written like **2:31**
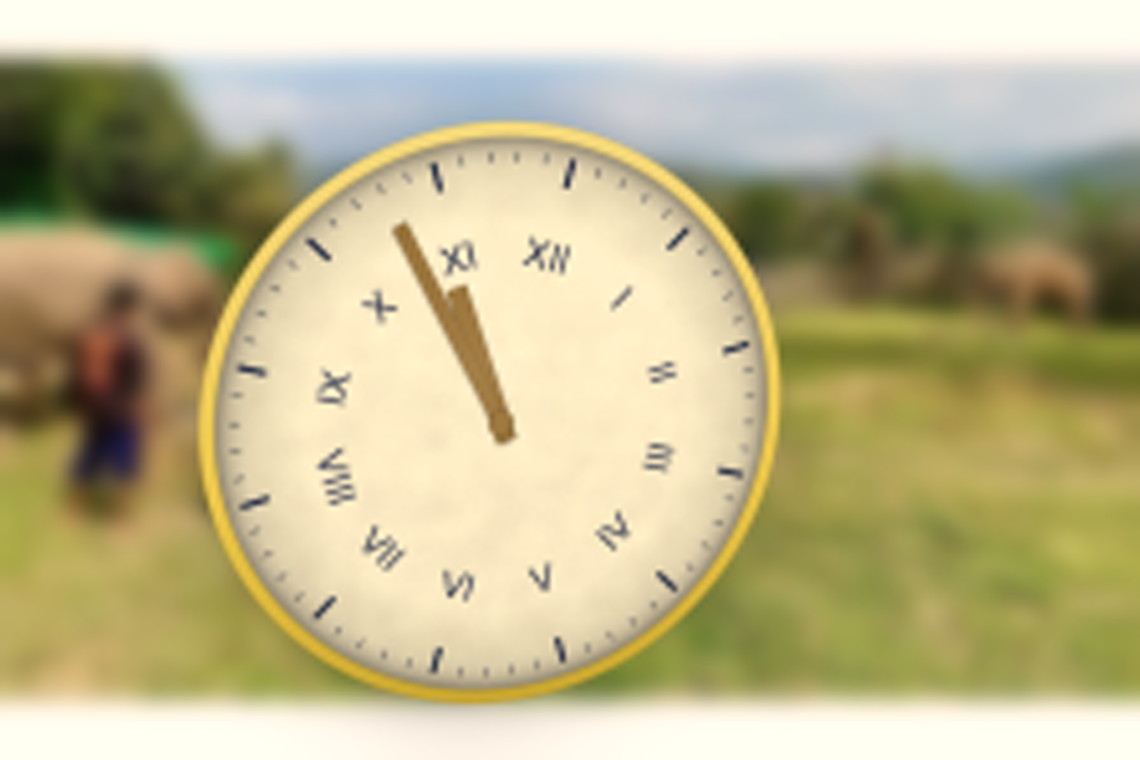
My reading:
**10:53**
